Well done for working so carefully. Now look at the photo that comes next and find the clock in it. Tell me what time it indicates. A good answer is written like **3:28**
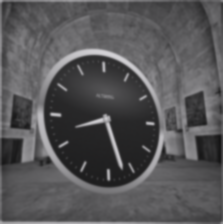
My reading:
**8:27**
